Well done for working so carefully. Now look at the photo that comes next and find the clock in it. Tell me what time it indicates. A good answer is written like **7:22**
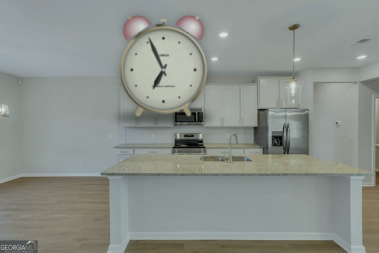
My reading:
**6:56**
